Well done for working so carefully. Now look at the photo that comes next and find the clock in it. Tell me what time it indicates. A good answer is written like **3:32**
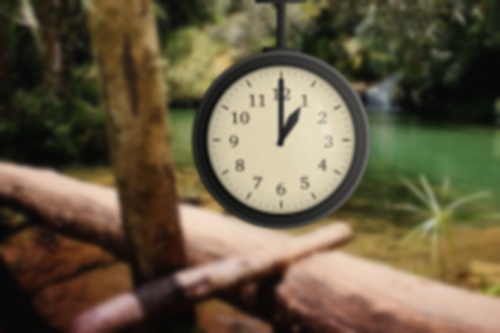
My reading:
**1:00**
